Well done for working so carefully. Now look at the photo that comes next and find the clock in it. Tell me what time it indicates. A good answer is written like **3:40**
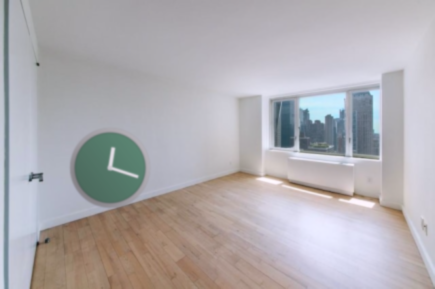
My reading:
**12:18**
